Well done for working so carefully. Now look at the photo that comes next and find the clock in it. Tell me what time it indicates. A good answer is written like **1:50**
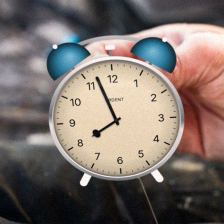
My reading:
**7:57**
